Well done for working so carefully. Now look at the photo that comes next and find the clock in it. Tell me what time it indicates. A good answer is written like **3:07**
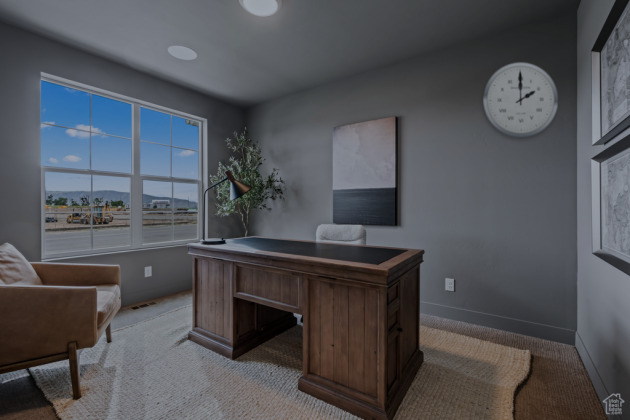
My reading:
**2:00**
